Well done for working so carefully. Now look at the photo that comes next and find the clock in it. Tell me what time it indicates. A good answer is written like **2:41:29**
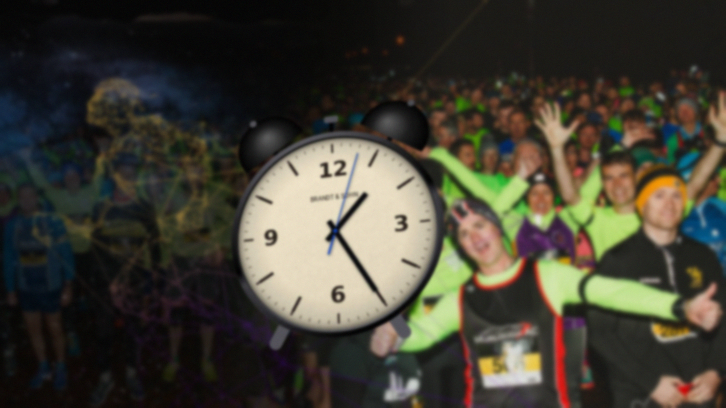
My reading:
**1:25:03**
